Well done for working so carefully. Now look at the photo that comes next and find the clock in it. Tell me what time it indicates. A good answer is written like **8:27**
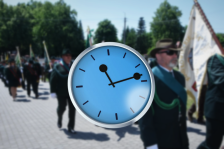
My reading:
**11:13**
